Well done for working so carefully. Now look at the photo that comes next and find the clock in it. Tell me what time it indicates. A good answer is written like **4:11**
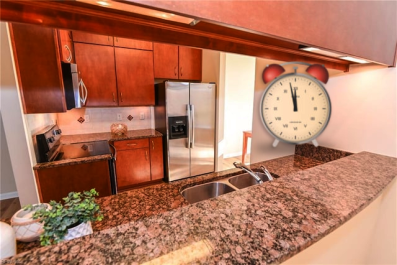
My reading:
**11:58**
